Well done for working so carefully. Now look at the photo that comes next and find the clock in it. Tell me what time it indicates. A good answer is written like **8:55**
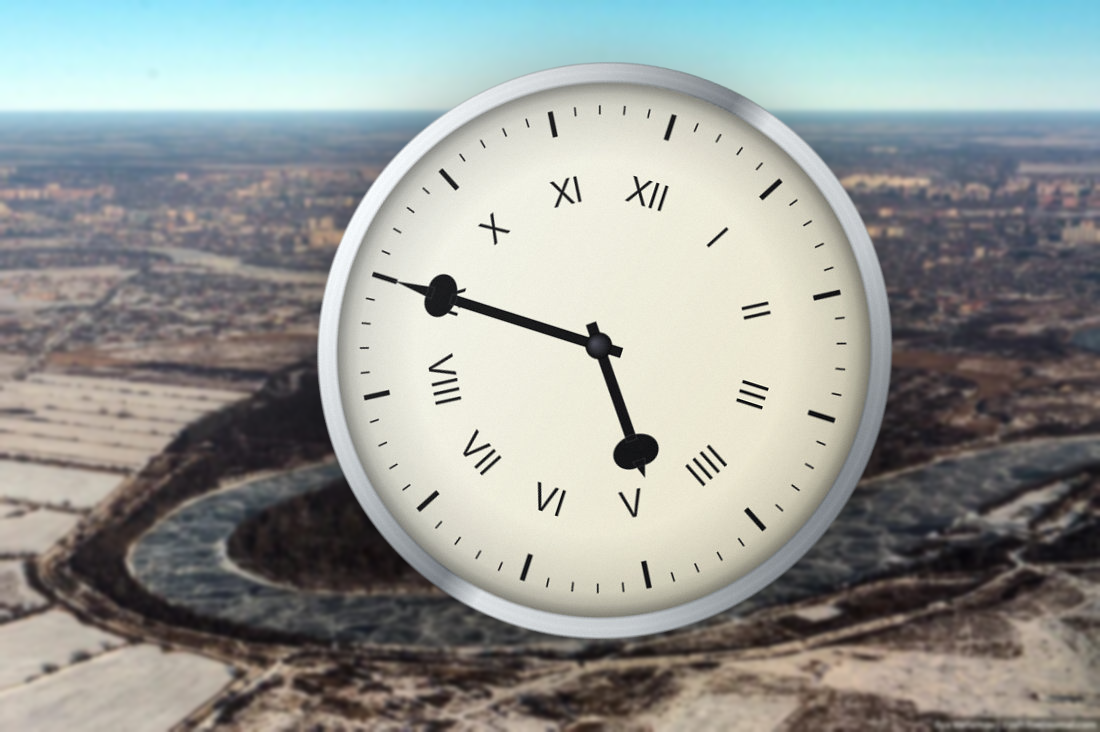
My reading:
**4:45**
